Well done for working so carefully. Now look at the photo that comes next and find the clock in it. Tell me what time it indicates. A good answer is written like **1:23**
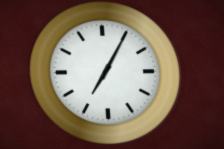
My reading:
**7:05**
